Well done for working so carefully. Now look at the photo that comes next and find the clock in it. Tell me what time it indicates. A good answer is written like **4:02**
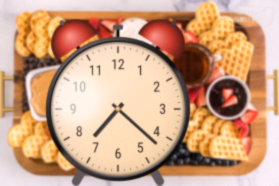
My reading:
**7:22**
